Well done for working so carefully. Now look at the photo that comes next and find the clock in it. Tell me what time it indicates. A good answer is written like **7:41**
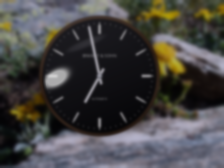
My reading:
**6:58**
